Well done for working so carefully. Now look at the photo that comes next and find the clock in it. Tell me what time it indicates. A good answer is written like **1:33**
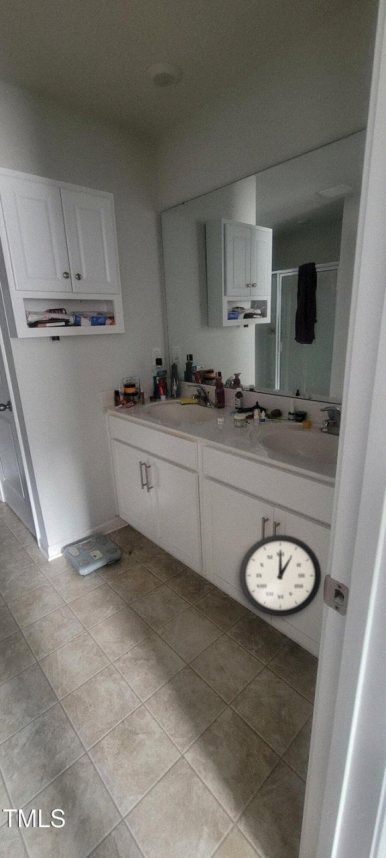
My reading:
**1:00**
